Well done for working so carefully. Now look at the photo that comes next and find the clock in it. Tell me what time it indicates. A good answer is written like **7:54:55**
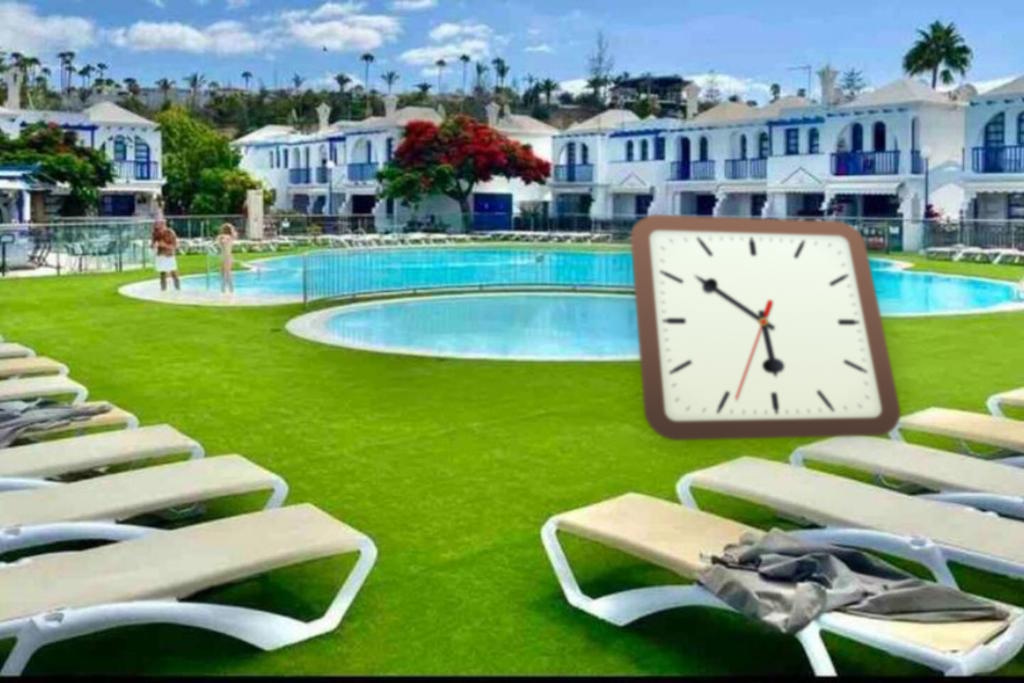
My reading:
**5:51:34**
